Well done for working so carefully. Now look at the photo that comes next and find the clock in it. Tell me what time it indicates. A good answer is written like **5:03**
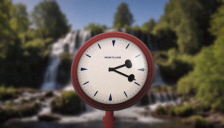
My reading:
**2:19**
